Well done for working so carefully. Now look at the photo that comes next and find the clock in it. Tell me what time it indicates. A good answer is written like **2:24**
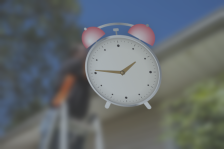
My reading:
**1:46**
